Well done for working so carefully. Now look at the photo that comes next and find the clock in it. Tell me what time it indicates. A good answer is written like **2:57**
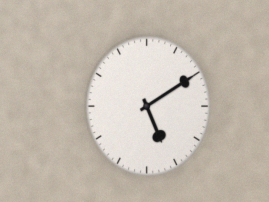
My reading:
**5:10**
